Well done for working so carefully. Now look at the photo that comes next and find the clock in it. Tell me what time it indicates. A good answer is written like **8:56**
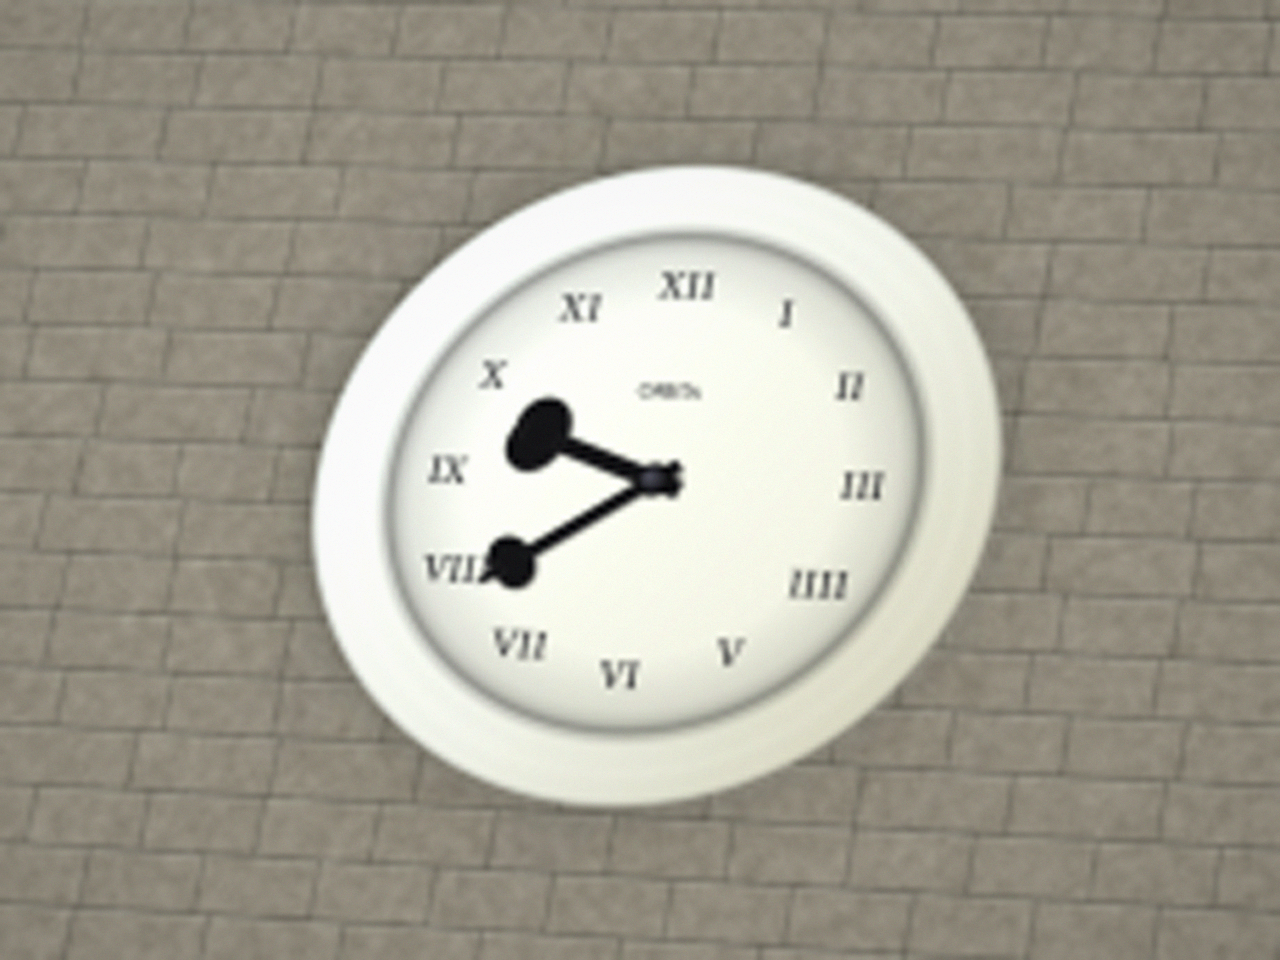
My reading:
**9:39**
